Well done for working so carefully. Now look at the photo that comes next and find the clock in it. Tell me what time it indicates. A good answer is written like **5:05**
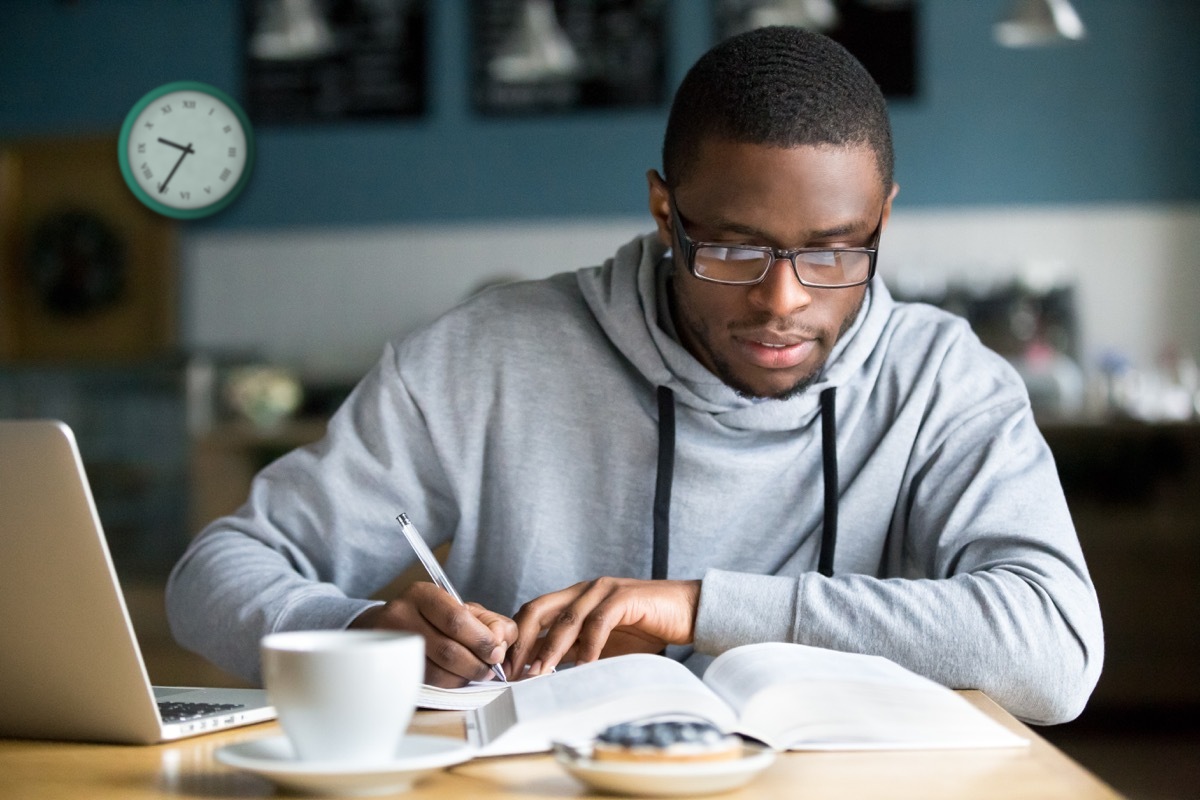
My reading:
**9:35**
